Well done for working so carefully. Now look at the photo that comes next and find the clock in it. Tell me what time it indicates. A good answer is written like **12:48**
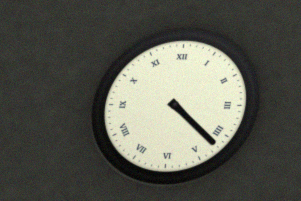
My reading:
**4:22**
